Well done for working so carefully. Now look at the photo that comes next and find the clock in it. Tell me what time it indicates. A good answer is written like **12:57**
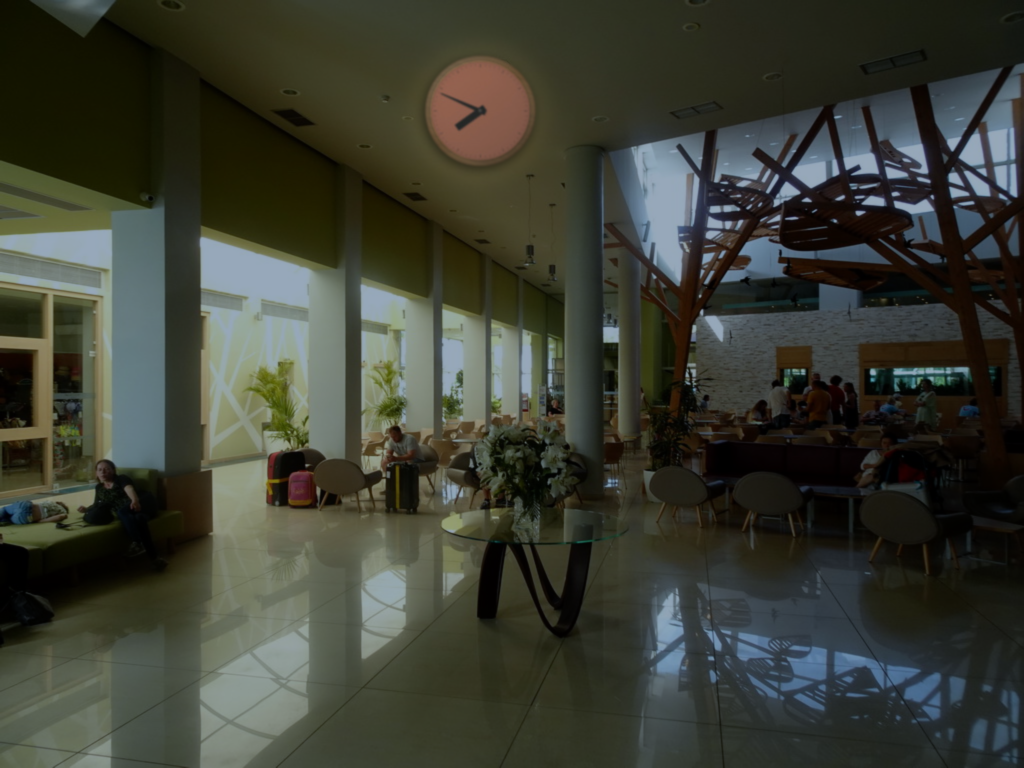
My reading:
**7:49**
